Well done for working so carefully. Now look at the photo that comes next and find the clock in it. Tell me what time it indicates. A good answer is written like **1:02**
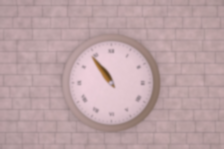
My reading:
**10:54**
